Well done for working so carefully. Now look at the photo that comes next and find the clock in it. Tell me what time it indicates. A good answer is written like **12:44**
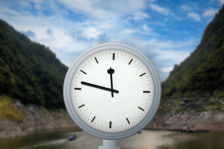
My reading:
**11:47**
